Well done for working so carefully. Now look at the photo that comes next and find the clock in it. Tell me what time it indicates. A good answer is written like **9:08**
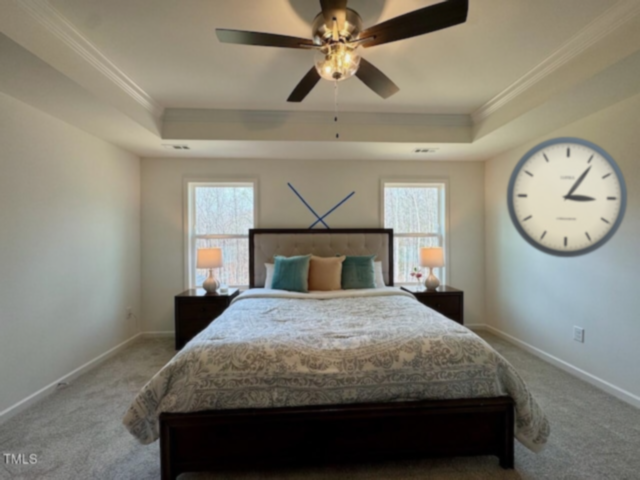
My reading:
**3:06**
